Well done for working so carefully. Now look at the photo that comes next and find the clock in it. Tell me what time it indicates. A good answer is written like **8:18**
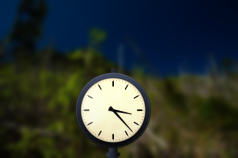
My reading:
**3:23**
